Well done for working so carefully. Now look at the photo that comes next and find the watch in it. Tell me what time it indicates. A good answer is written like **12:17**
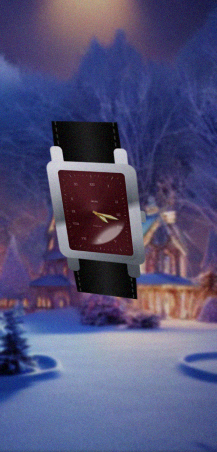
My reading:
**4:17**
